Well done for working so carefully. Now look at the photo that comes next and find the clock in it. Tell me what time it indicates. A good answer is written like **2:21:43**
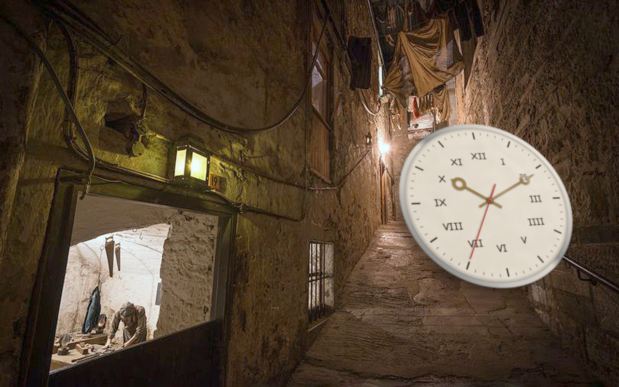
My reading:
**10:10:35**
